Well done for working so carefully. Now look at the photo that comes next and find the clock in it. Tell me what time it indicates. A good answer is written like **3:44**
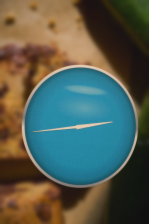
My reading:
**2:44**
